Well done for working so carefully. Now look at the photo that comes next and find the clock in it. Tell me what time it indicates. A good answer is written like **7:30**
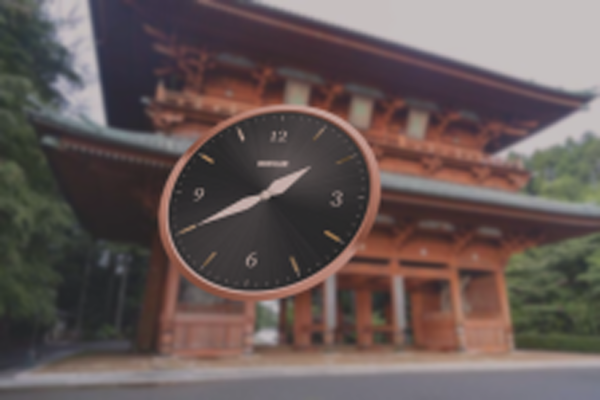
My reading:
**1:40**
